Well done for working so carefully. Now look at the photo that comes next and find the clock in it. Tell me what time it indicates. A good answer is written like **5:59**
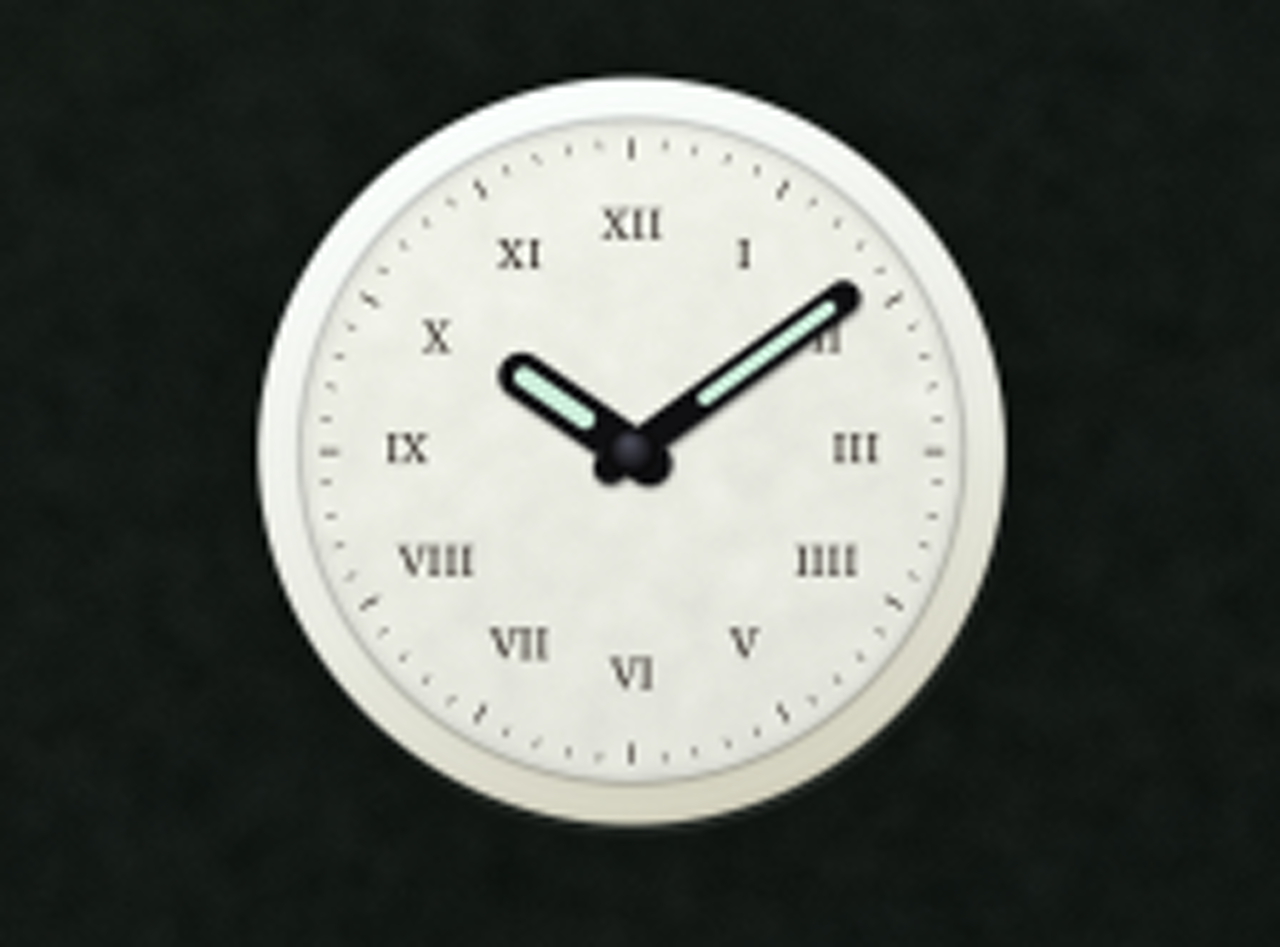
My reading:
**10:09**
